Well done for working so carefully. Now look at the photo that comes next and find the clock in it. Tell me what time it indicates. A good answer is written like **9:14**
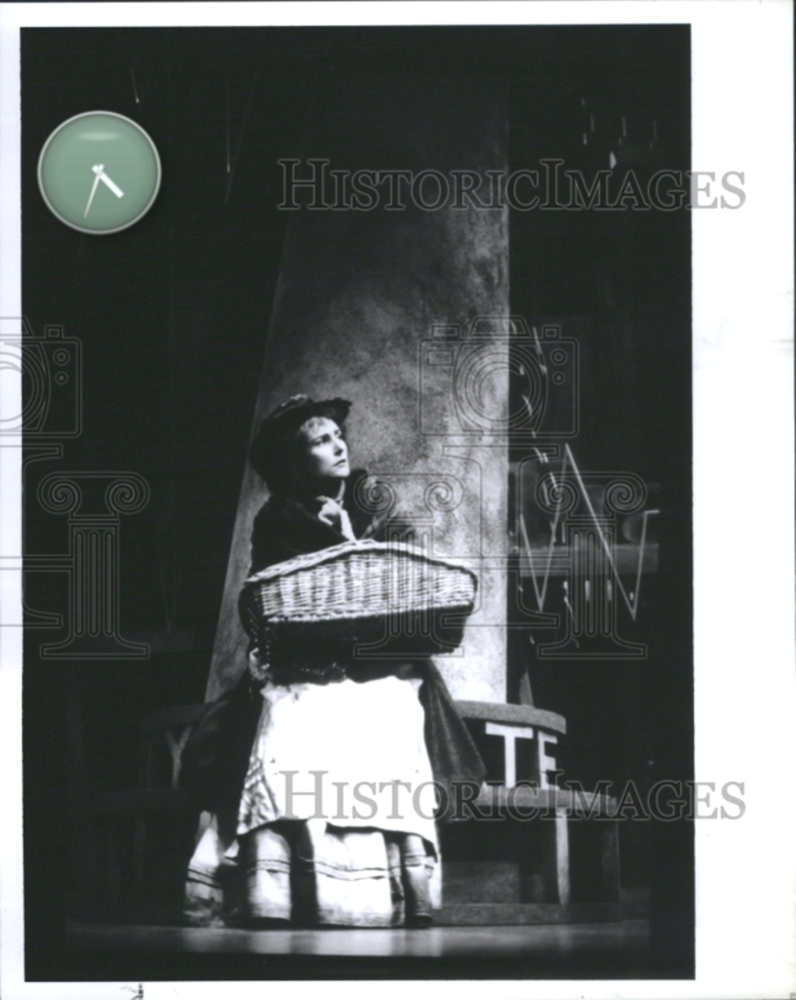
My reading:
**4:33**
